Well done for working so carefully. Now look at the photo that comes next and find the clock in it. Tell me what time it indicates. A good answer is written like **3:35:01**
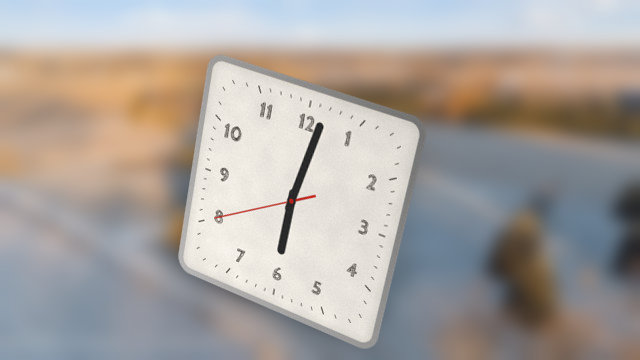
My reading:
**6:01:40**
